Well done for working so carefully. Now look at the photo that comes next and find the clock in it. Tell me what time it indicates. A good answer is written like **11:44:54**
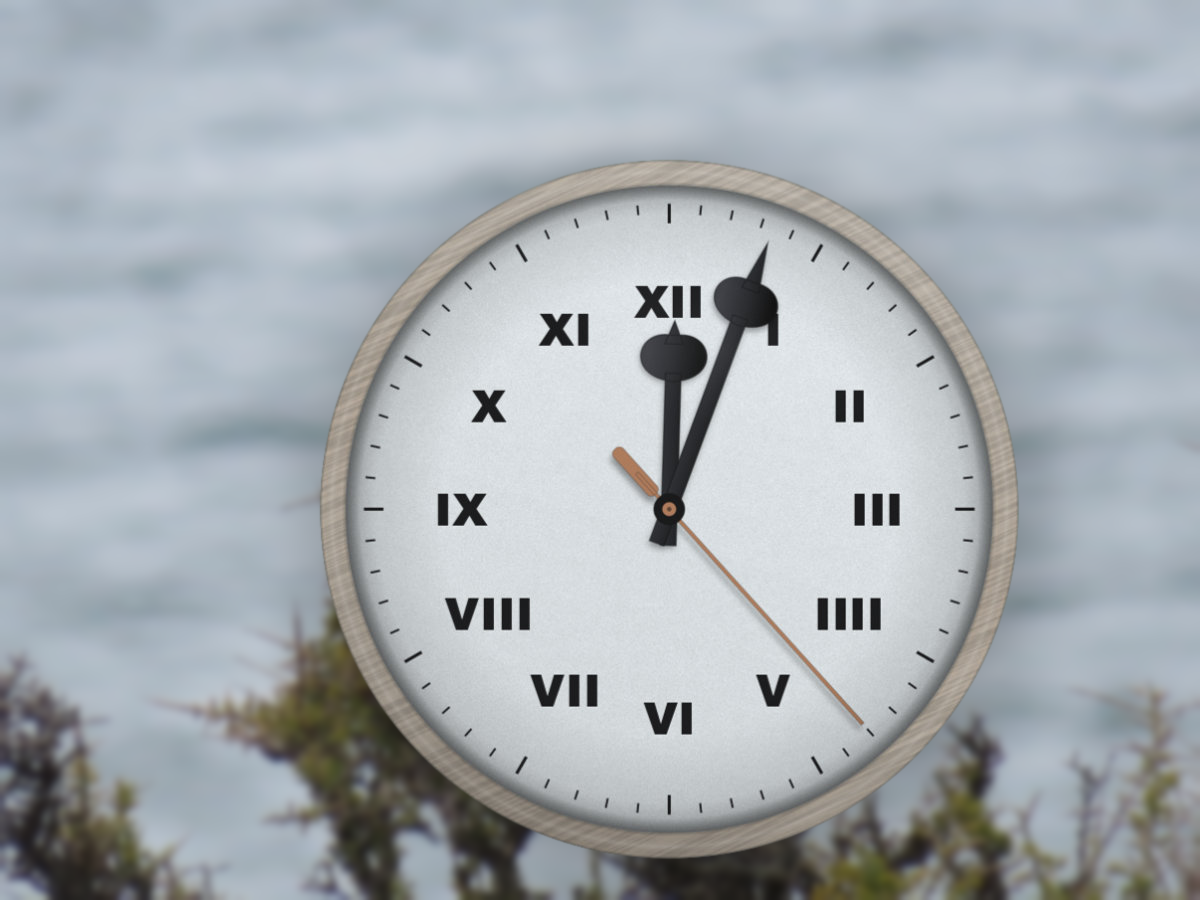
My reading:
**12:03:23**
